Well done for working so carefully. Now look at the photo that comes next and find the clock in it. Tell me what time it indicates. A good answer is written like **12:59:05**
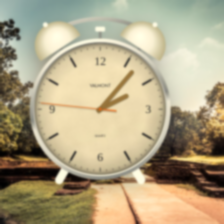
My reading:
**2:06:46**
